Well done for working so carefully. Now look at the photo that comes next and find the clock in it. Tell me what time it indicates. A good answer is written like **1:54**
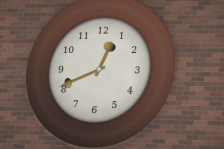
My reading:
**12:41**
